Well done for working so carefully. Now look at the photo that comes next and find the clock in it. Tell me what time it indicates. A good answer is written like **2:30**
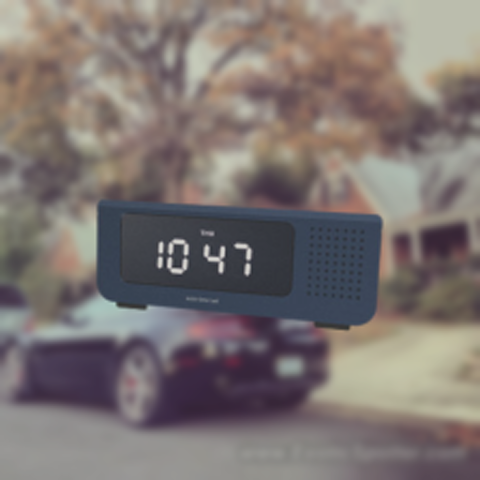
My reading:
**10:47**
